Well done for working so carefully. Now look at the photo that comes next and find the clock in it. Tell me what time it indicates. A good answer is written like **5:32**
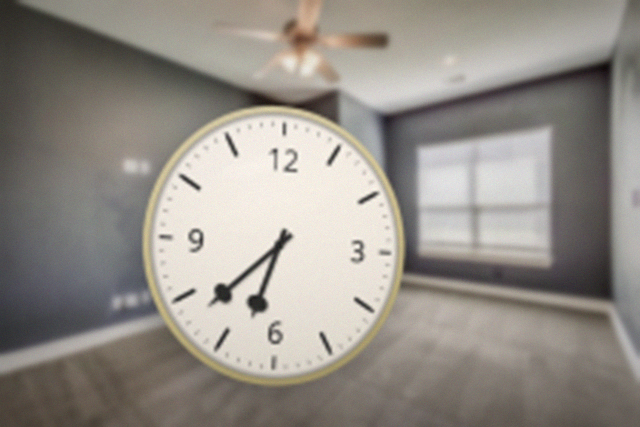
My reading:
**6:38**
